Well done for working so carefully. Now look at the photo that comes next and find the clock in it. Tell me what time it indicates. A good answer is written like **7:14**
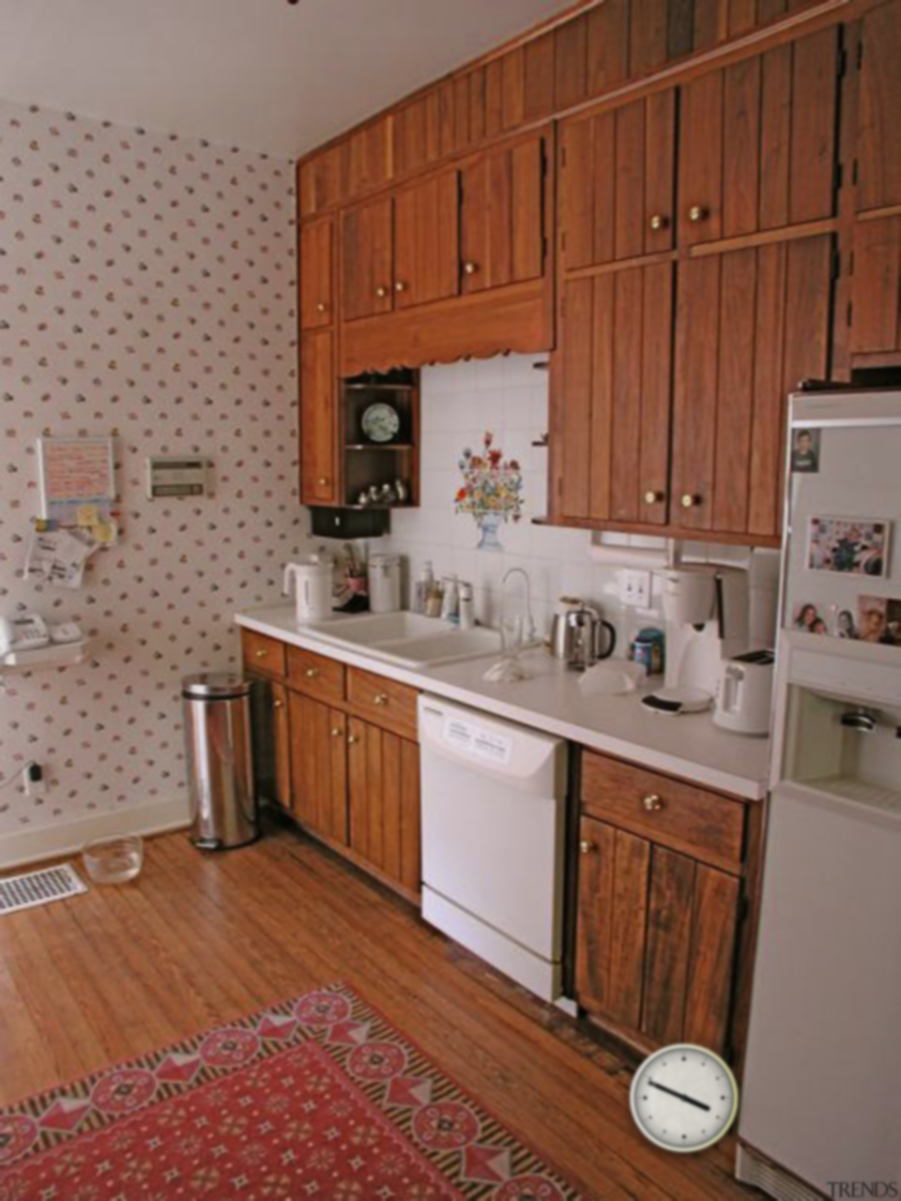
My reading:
**3:49**
